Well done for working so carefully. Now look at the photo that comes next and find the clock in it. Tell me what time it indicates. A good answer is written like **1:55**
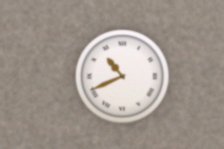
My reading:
**10:41**
